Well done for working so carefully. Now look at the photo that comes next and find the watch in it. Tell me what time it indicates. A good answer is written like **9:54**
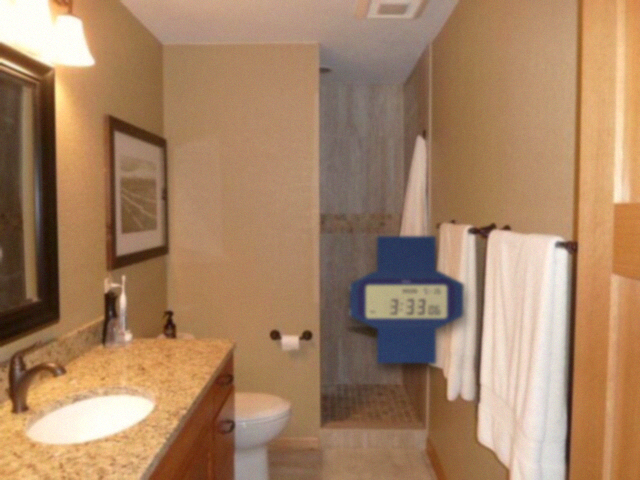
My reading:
**3:33**
